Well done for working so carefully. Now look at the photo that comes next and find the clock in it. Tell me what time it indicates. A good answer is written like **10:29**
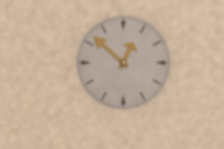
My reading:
**12:52**
